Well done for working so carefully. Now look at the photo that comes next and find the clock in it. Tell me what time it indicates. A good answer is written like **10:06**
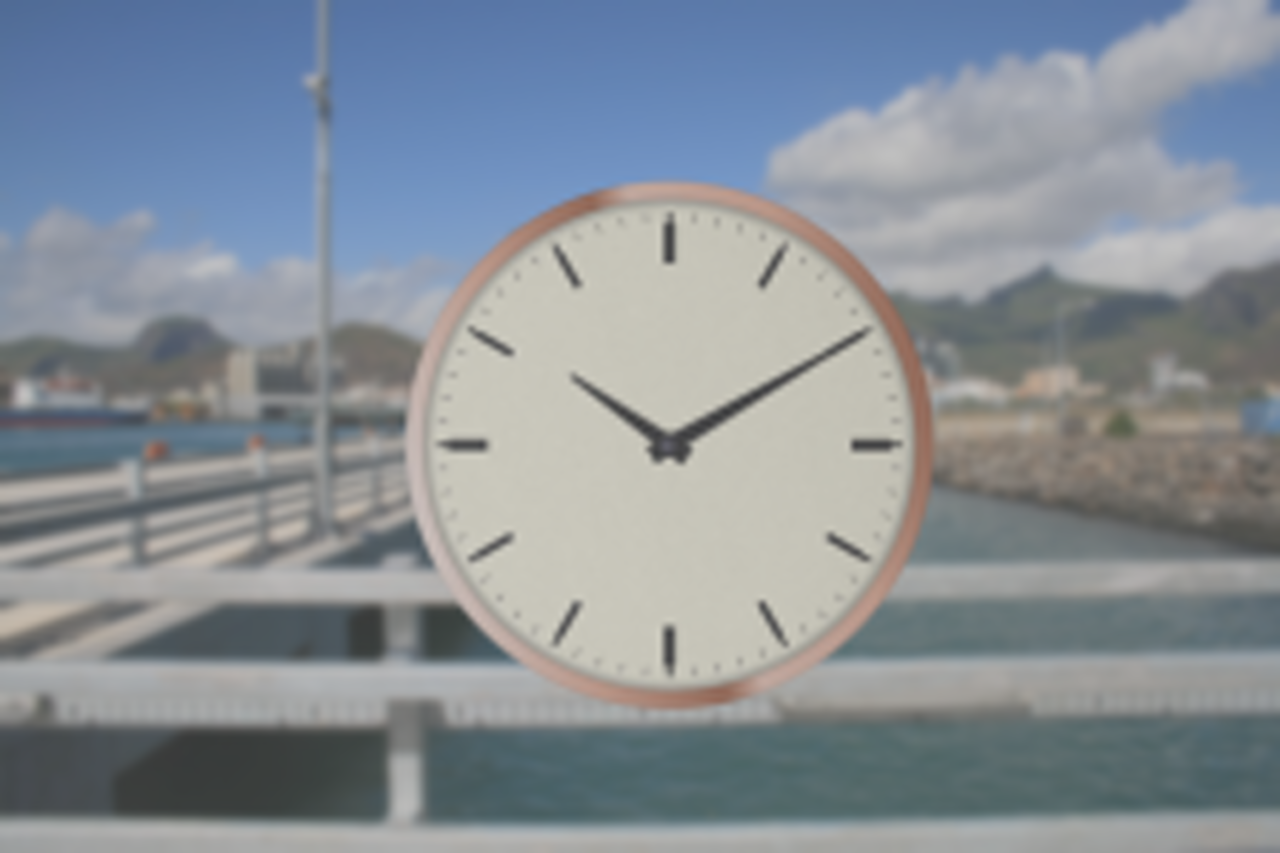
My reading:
**10:10**
